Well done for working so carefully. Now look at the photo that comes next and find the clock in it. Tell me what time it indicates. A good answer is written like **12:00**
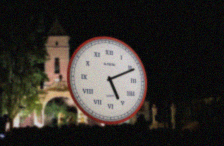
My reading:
**5:11**
